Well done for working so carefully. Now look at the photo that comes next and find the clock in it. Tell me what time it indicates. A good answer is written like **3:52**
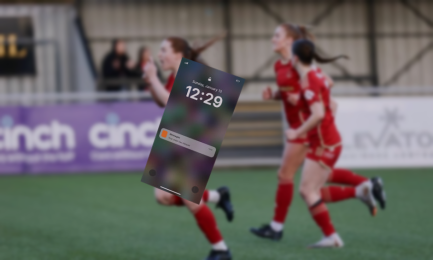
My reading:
**12:29**
